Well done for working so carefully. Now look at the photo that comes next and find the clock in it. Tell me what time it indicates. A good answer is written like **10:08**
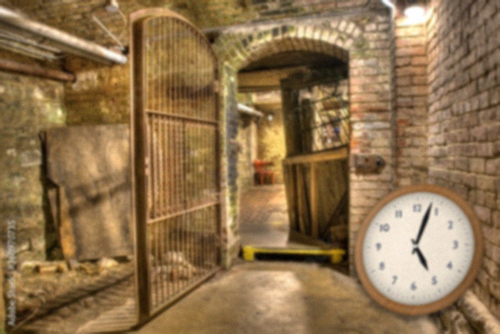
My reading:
**5:03**
